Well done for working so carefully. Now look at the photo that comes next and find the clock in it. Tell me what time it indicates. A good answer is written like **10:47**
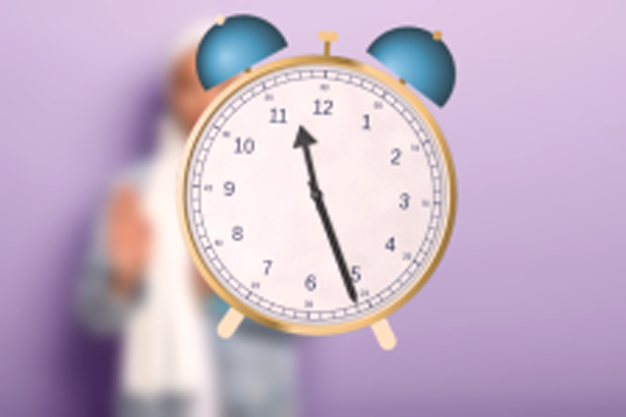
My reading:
**11:26**
